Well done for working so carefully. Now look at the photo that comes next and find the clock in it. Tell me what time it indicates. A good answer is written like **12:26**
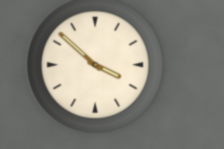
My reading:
**3:52**
